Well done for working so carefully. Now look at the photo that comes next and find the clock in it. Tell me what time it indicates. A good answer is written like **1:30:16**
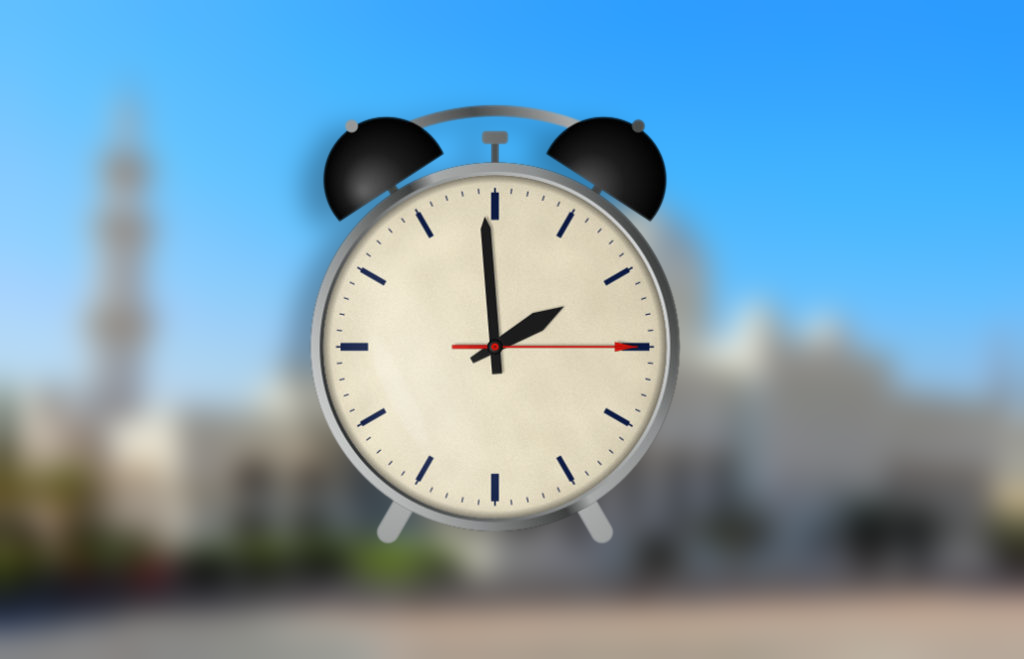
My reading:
**1:59:15**
